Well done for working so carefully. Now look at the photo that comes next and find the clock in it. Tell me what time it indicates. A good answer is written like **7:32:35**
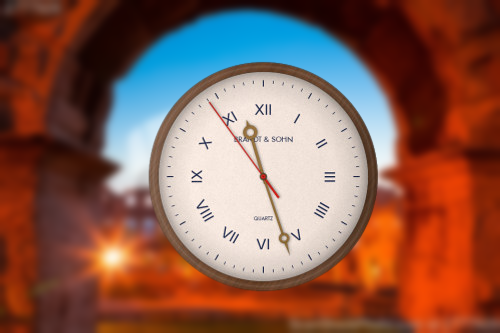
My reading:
**11:26:54**
